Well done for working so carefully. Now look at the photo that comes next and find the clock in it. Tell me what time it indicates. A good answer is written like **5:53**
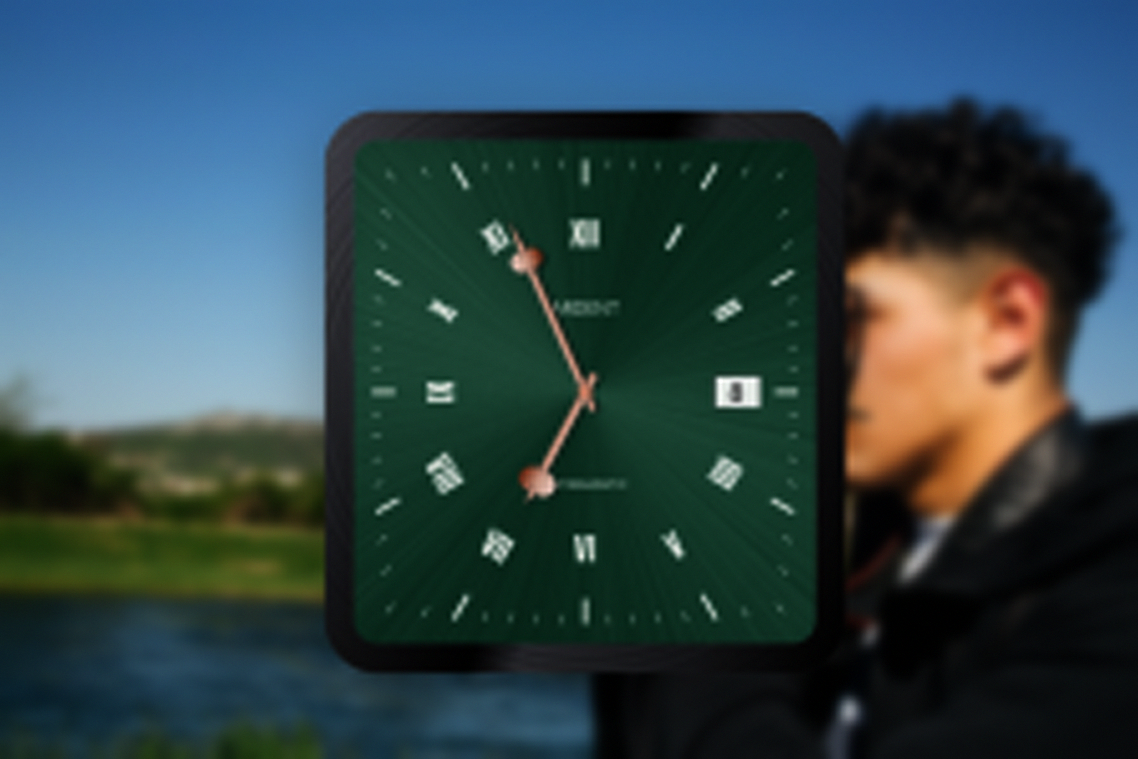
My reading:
**6:56**
